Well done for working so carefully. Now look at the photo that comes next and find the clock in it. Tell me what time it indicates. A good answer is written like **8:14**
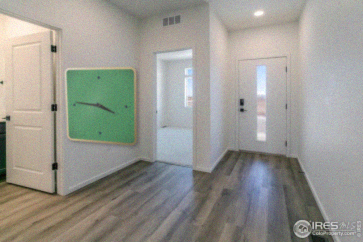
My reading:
**3:46**
